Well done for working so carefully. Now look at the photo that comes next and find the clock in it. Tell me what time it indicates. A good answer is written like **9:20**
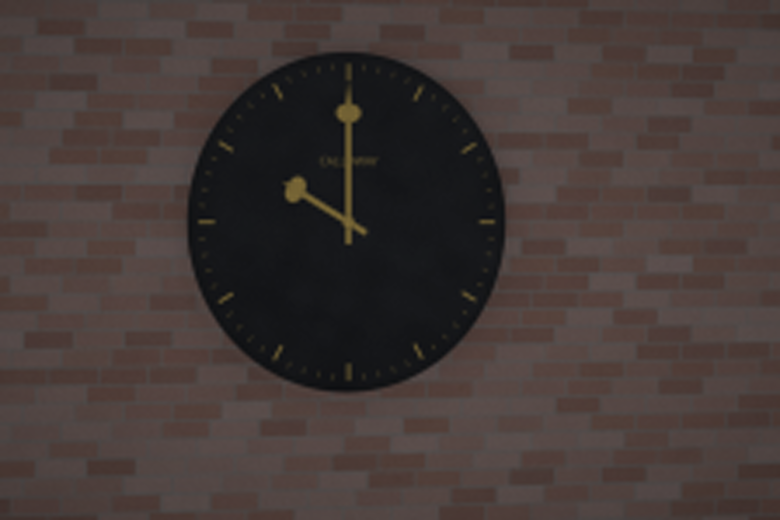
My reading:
**10:00**
